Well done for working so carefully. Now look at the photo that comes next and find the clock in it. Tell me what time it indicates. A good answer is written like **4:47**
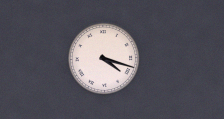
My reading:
**4:18**
